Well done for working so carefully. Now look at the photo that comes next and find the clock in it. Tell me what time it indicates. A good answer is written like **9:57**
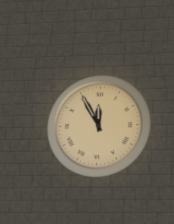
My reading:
**11:55**
